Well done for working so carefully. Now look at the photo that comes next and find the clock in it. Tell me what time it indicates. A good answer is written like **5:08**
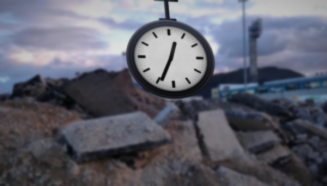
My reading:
**12:34**
